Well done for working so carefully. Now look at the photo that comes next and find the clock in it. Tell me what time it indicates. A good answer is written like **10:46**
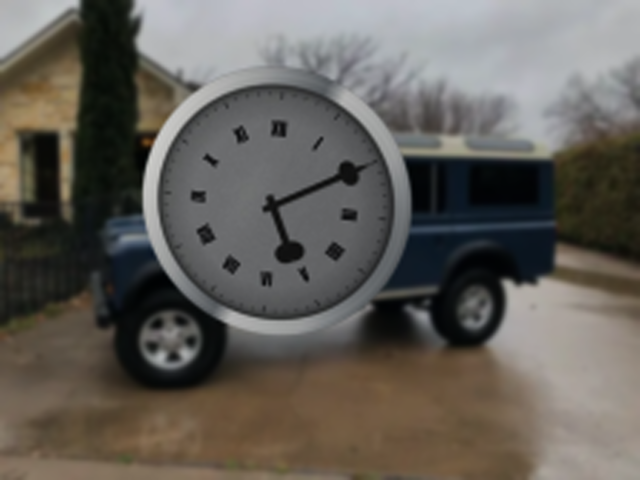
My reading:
**5:10**
